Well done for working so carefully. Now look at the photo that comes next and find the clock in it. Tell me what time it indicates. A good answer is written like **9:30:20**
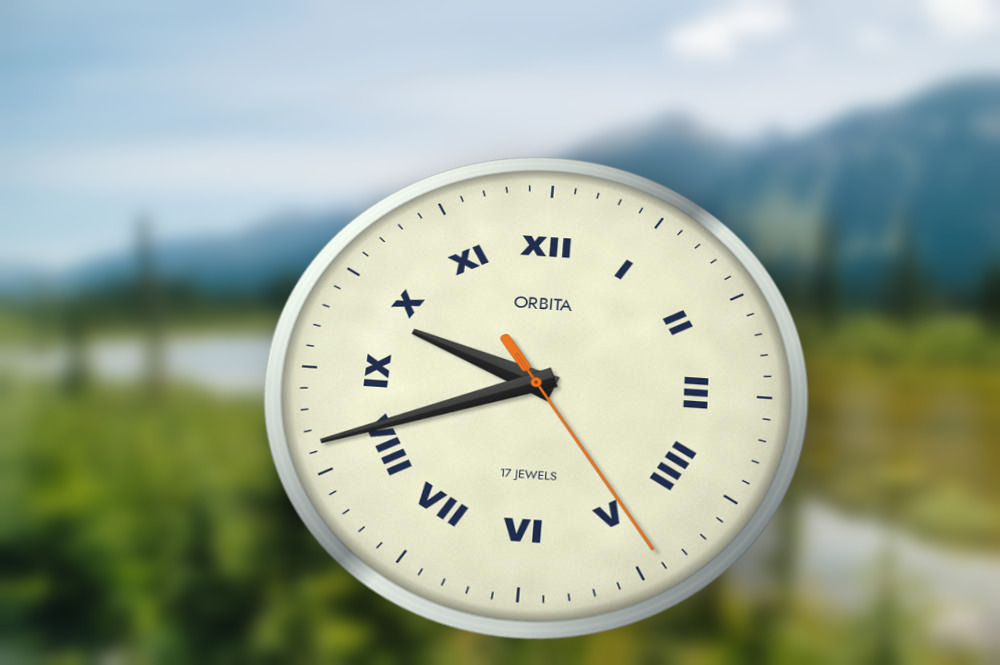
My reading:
**9:41:24**
